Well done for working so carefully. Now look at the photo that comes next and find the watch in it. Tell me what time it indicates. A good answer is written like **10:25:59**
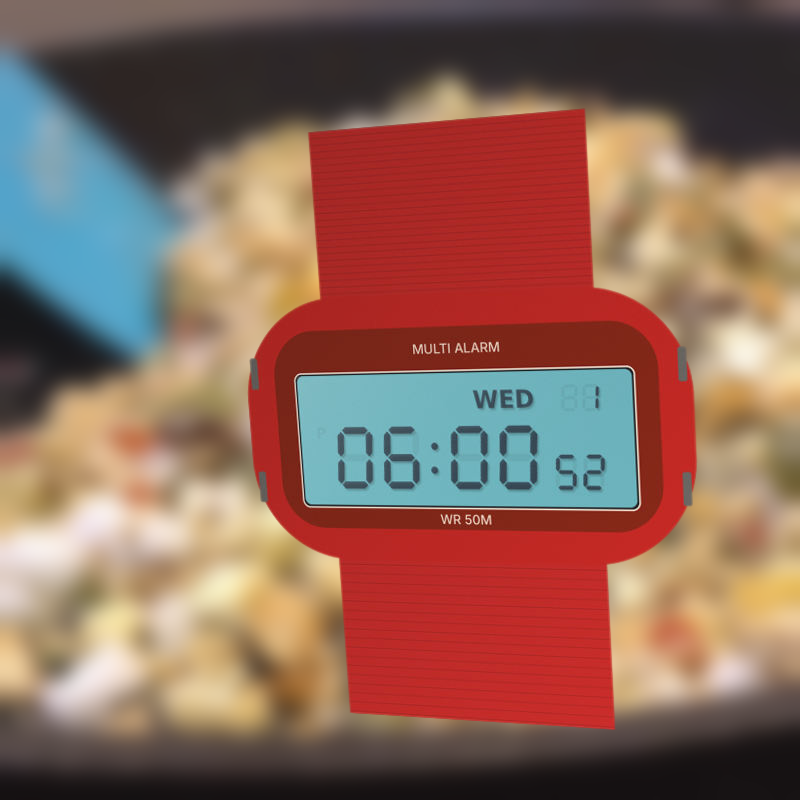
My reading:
**6:00:52**
